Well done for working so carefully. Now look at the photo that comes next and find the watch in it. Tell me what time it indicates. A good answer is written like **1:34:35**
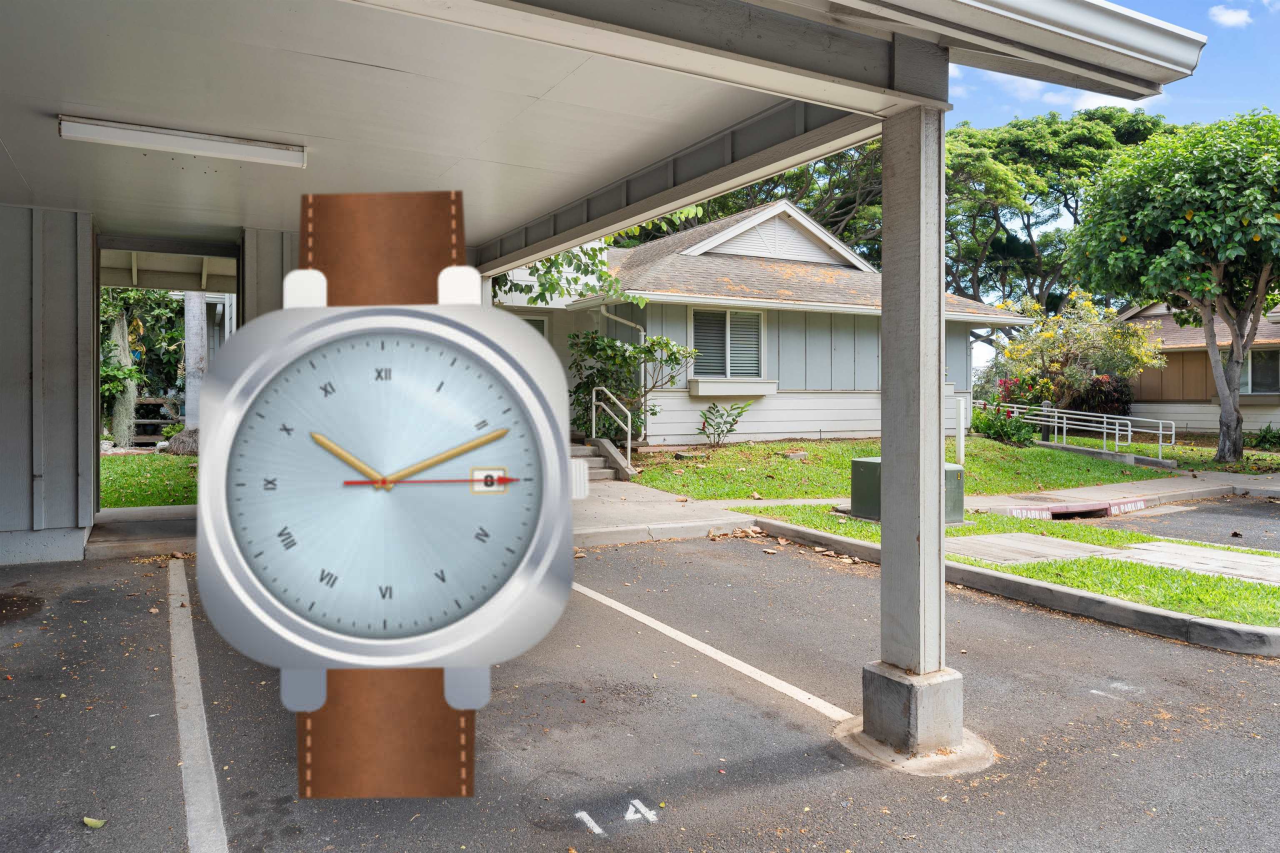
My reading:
**10:11:15**
